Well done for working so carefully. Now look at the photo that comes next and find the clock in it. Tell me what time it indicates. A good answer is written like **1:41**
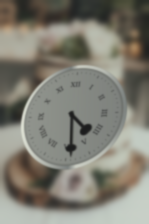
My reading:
**4:29**
